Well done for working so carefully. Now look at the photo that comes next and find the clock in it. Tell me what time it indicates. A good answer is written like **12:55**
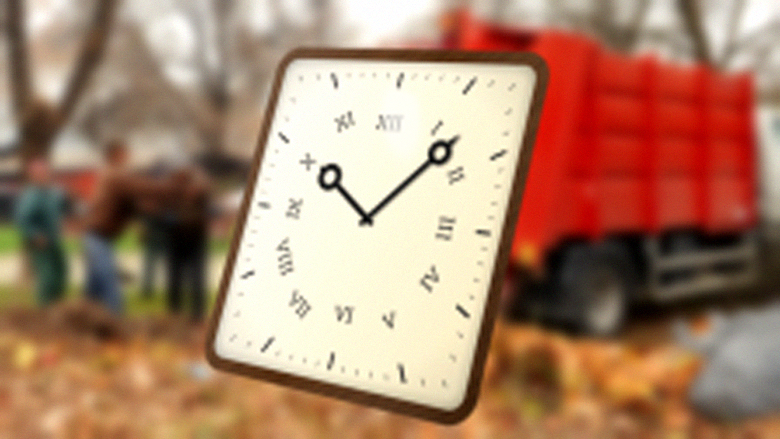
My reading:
**10:07**
